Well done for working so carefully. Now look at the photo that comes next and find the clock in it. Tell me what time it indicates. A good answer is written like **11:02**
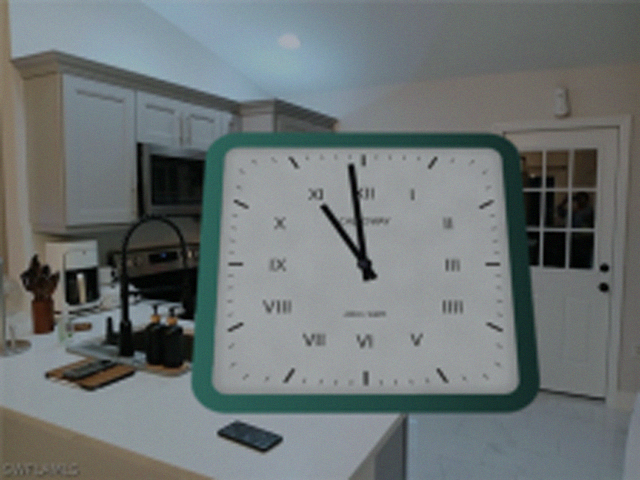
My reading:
**10:59**
